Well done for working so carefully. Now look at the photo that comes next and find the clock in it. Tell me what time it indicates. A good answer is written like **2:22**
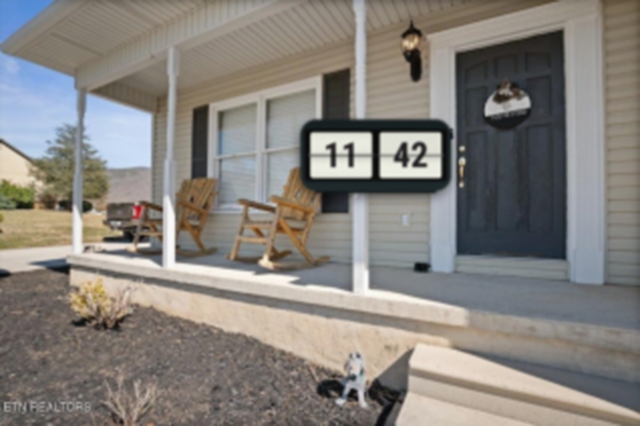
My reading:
**11:42**
